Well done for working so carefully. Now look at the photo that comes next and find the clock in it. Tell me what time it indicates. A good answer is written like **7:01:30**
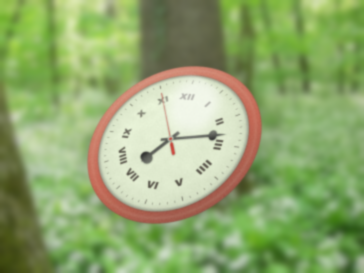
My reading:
**7:12:55**
